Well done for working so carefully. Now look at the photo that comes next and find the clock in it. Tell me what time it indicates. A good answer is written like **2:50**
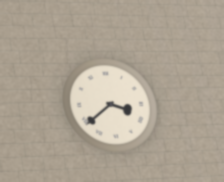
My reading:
**3:39**
